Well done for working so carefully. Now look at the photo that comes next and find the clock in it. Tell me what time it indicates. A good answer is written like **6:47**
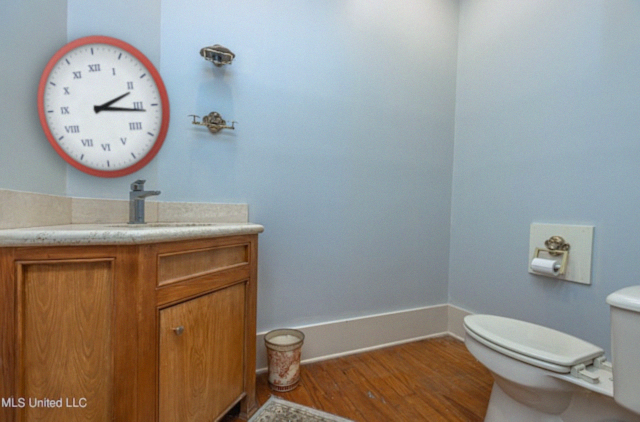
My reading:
**2:16**
